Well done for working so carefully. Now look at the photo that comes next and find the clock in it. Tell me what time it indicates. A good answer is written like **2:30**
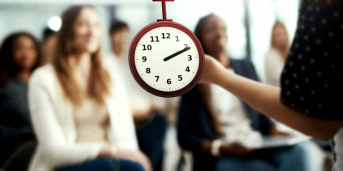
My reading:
**2:11**
